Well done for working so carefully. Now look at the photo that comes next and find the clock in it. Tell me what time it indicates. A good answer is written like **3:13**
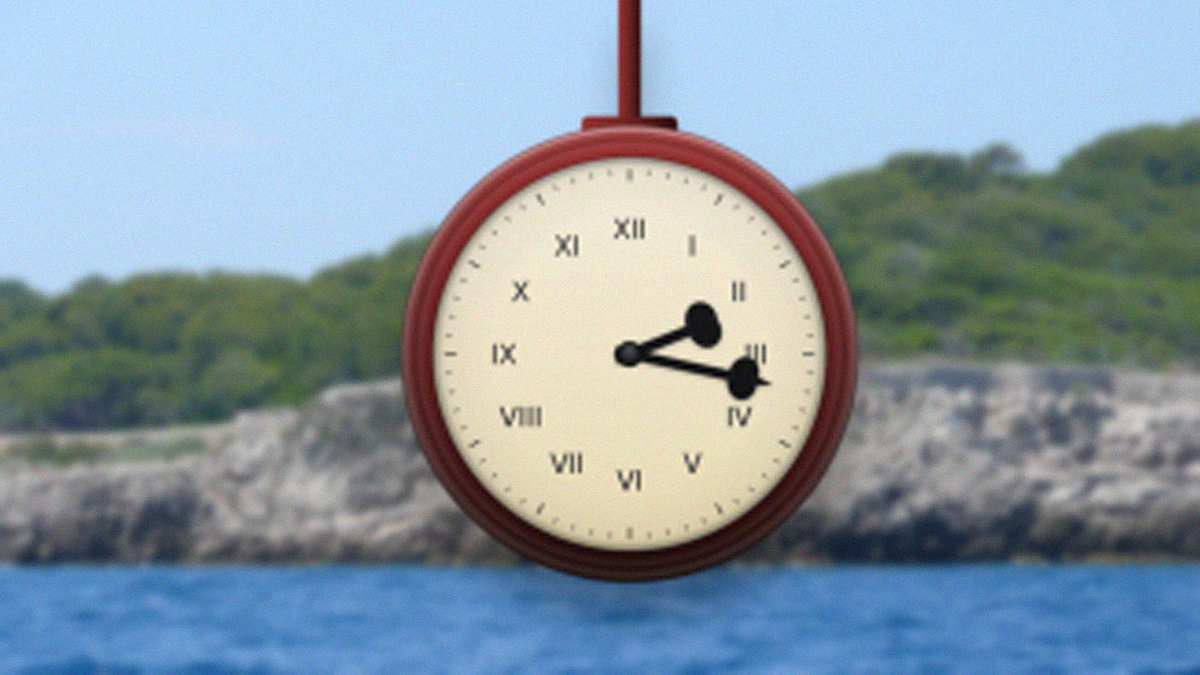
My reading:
**2:17**
